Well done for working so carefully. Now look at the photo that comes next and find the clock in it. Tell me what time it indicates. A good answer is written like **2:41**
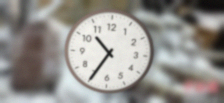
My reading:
**10:35**
